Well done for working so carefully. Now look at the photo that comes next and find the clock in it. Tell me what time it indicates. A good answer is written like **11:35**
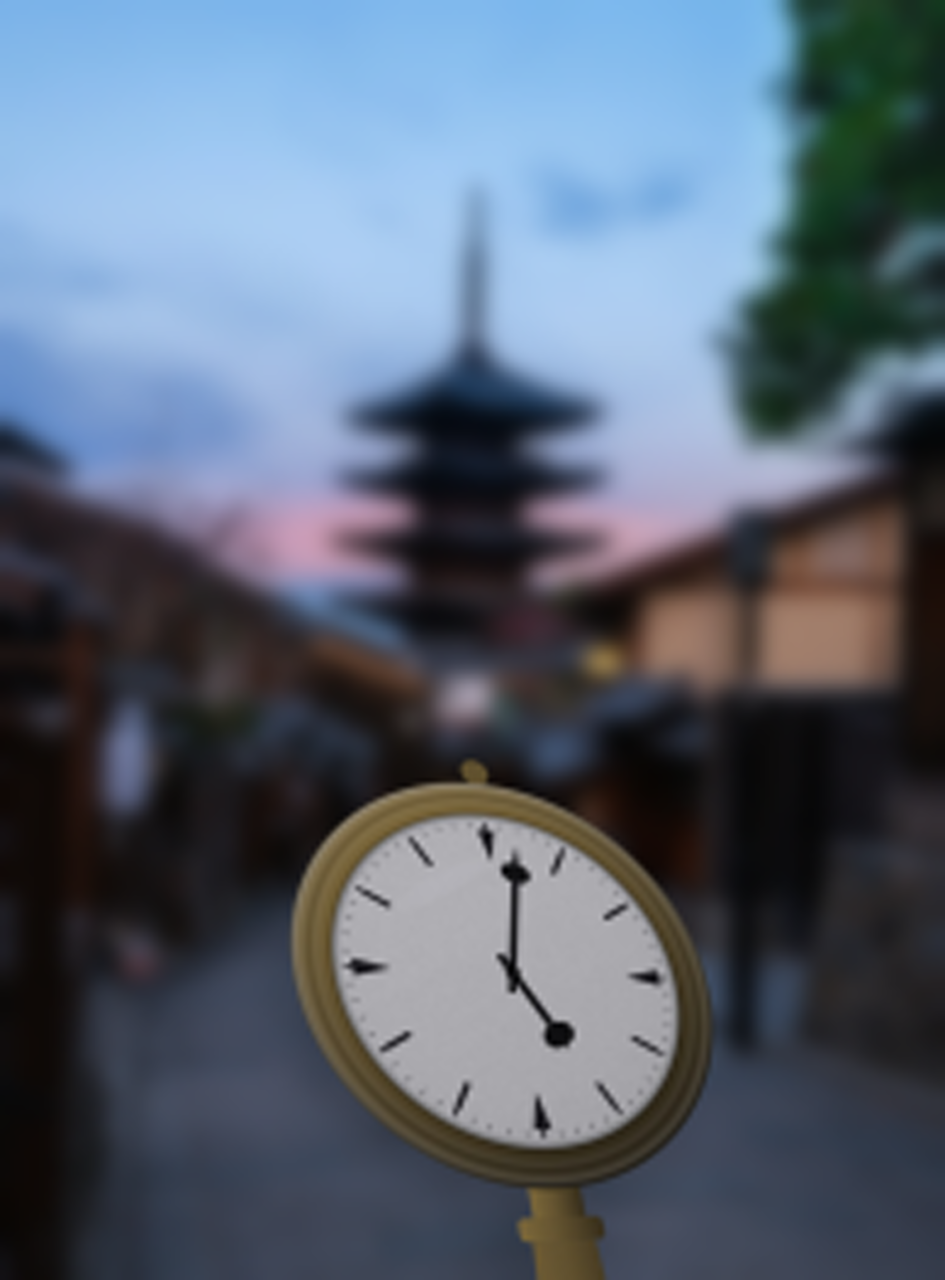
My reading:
**5:02**
